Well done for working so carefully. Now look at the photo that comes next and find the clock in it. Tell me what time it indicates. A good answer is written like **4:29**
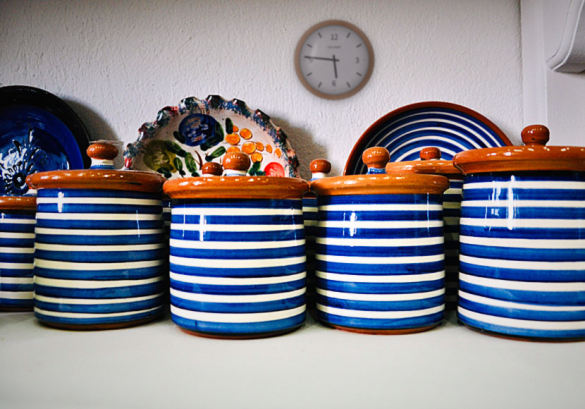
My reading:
**5:46**
